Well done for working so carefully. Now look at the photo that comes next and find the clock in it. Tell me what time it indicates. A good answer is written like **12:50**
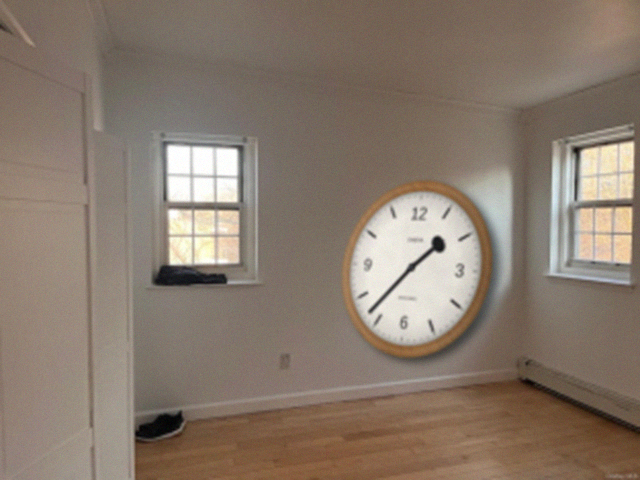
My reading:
**1:37**
